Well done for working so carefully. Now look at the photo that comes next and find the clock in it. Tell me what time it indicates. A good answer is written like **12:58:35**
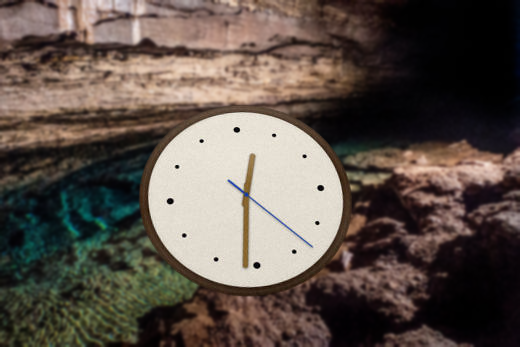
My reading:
**12:31:23**
